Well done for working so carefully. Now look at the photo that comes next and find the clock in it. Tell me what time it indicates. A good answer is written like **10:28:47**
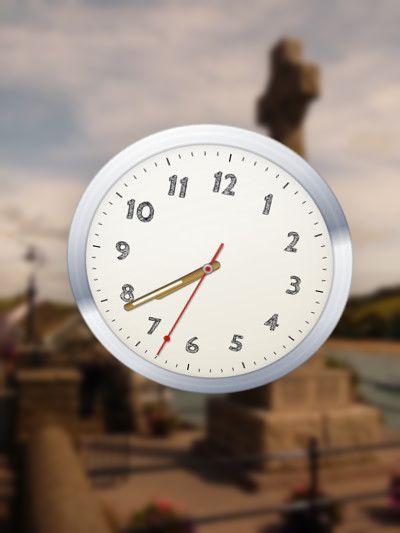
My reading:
**7:38:33**
